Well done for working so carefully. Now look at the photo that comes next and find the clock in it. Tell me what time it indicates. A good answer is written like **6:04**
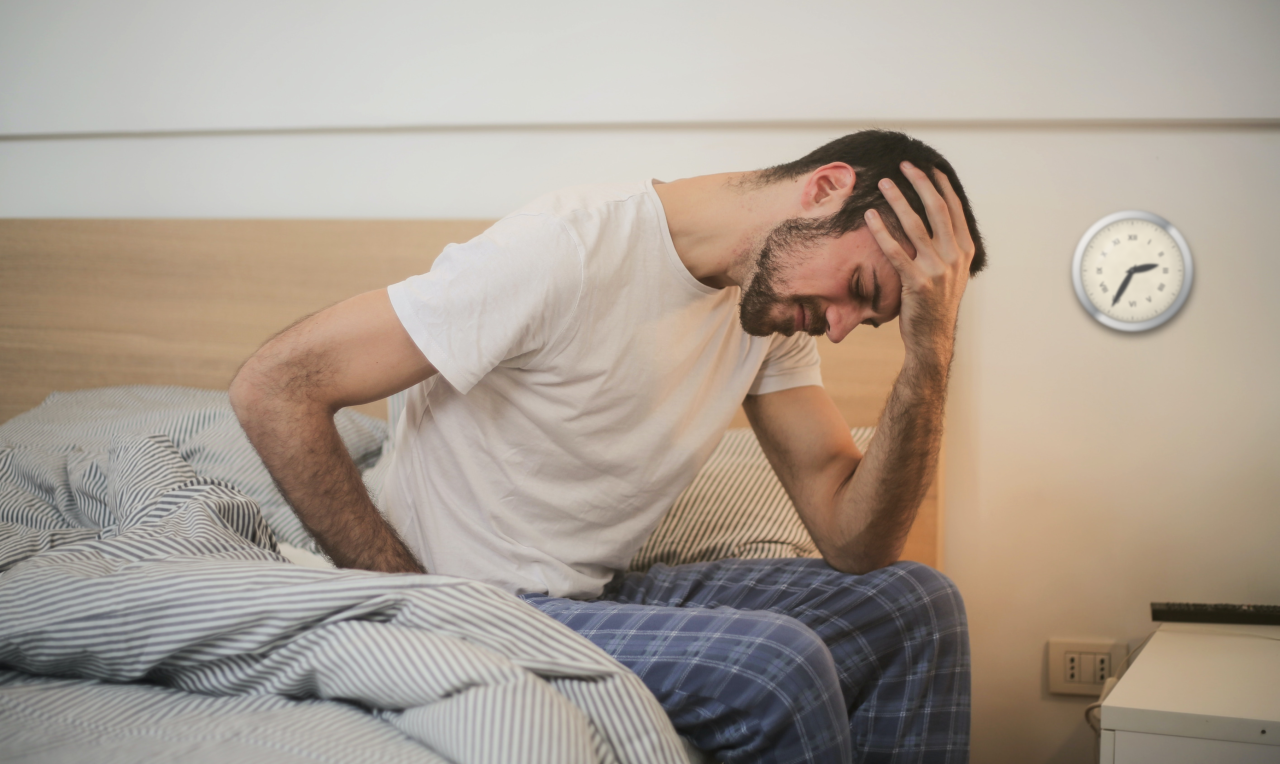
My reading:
**2:35**
